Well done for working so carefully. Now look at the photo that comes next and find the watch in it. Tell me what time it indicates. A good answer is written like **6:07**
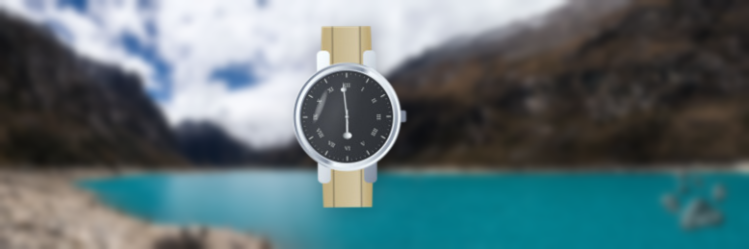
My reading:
**5:59**
